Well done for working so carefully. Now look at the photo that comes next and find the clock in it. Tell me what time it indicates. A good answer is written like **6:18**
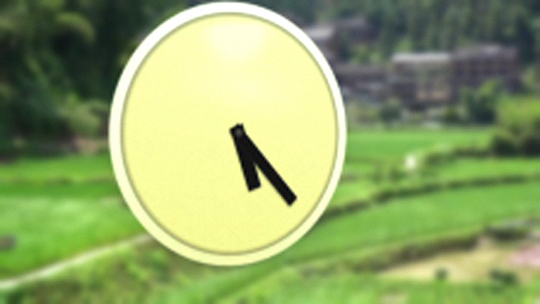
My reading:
**5:23**
